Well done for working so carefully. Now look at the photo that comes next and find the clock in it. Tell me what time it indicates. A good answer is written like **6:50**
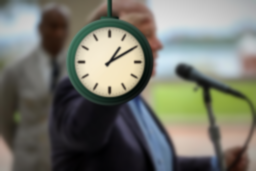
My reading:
**1:10**
